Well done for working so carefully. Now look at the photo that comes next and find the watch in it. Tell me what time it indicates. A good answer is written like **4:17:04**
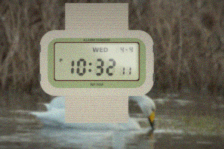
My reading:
**10:32:11**
